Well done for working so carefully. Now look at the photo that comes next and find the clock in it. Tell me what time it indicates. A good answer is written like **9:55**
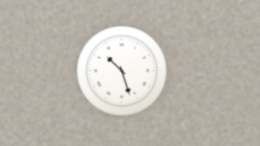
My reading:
**10:27**
